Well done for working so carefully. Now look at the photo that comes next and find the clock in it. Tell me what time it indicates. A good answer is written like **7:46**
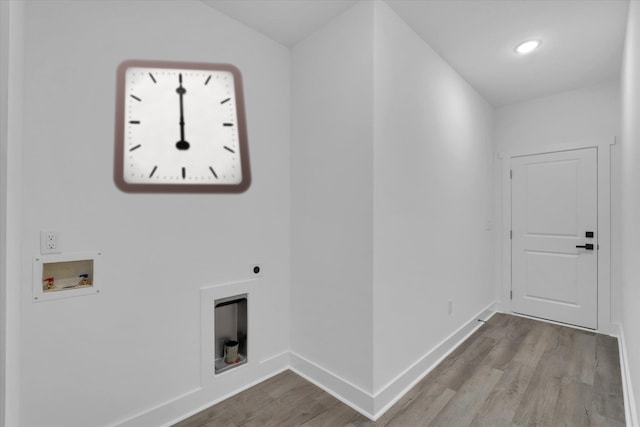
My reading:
**6:00**
